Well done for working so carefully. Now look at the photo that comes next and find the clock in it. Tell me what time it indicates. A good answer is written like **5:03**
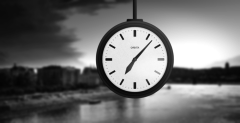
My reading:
**7:07**
